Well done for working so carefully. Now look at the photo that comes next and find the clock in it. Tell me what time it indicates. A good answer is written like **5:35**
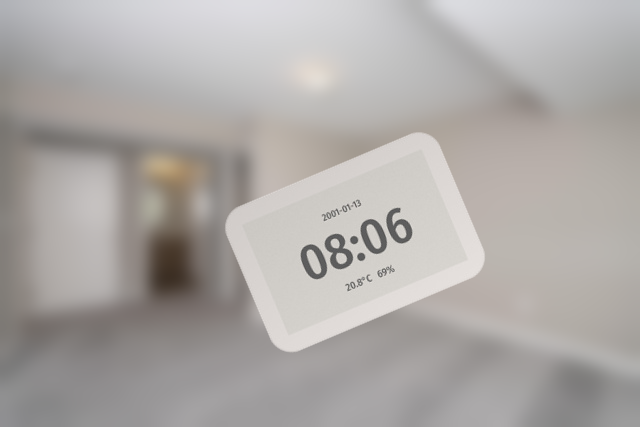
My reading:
**8:06**
